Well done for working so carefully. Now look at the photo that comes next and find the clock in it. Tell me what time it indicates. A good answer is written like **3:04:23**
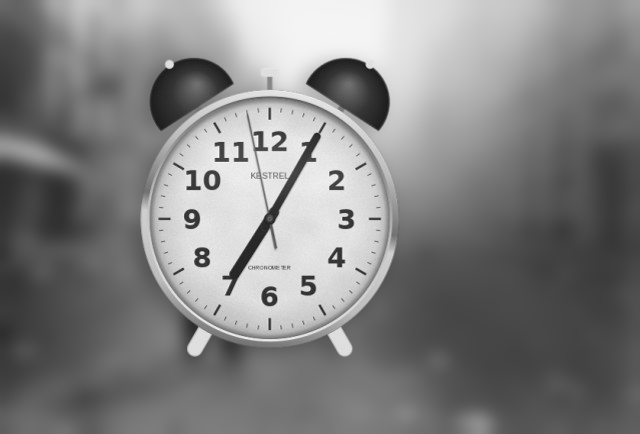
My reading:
**7:04:58**
